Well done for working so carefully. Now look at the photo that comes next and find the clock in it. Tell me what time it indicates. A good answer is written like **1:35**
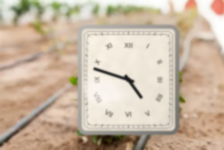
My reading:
**4:48**
